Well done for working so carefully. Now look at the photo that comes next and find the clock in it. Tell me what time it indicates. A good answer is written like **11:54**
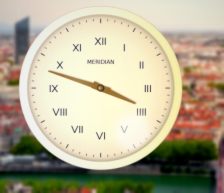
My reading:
**3:48**
